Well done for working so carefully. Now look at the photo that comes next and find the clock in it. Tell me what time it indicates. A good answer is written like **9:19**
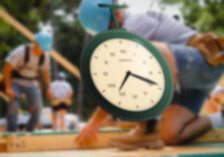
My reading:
**7:19**
